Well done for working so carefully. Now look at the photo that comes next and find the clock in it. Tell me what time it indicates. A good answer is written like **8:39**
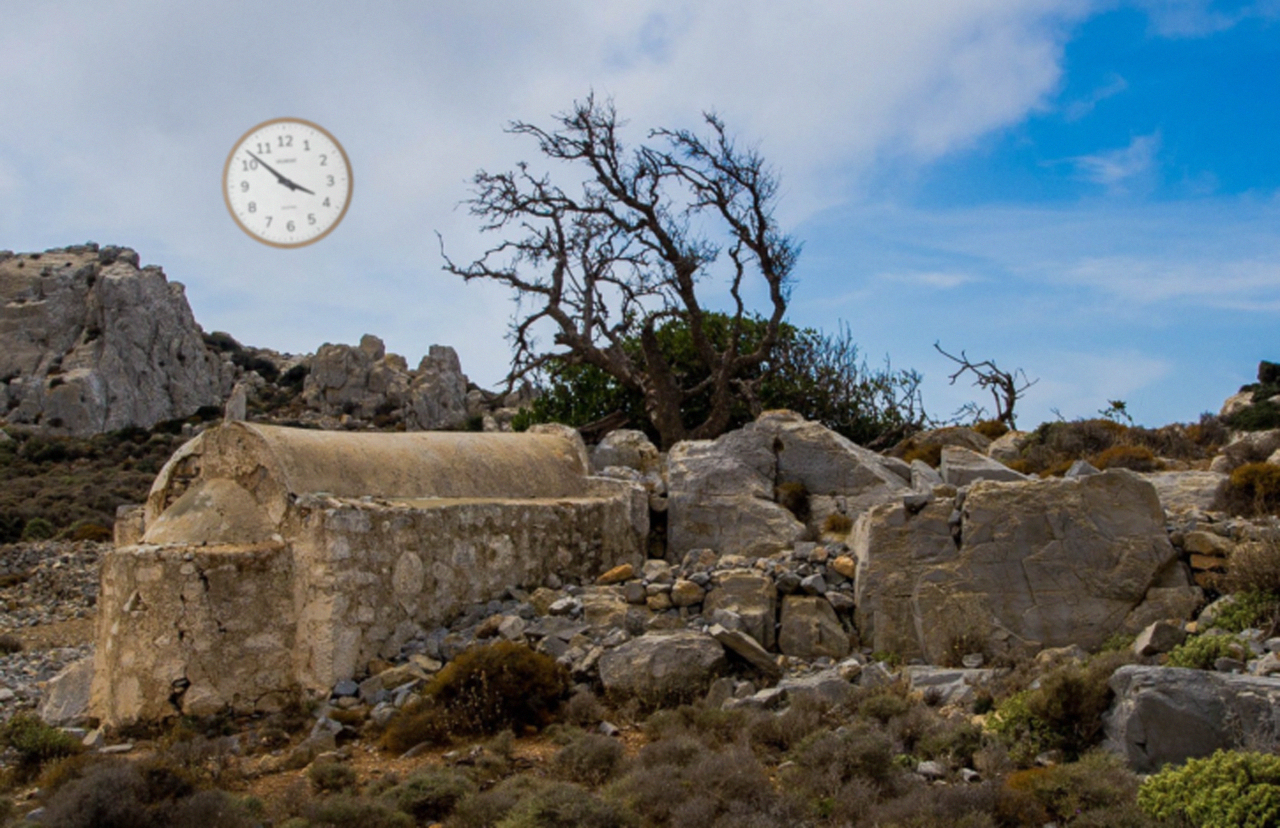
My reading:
**3:52**
